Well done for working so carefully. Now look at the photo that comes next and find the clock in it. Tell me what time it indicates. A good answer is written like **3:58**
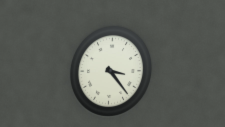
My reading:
**3:23**
